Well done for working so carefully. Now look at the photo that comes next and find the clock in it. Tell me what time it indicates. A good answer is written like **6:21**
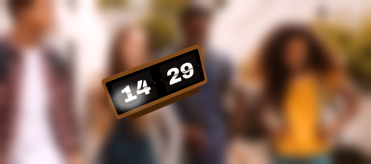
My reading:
**14:29**
